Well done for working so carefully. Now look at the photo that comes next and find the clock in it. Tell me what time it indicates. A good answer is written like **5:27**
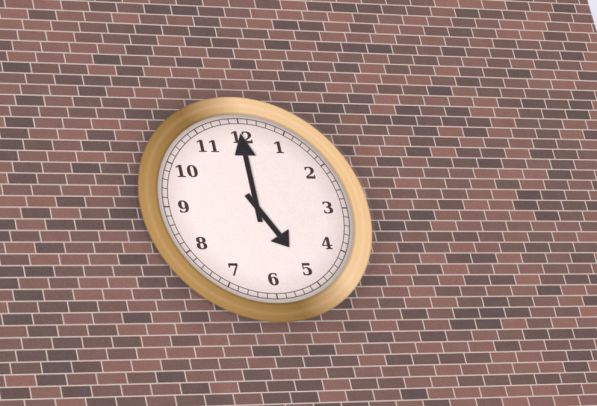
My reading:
**5:00**
